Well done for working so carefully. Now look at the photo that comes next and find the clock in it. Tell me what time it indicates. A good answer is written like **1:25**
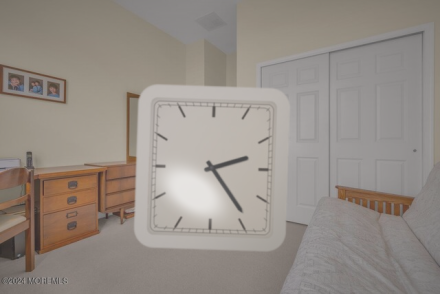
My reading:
**2:24**
